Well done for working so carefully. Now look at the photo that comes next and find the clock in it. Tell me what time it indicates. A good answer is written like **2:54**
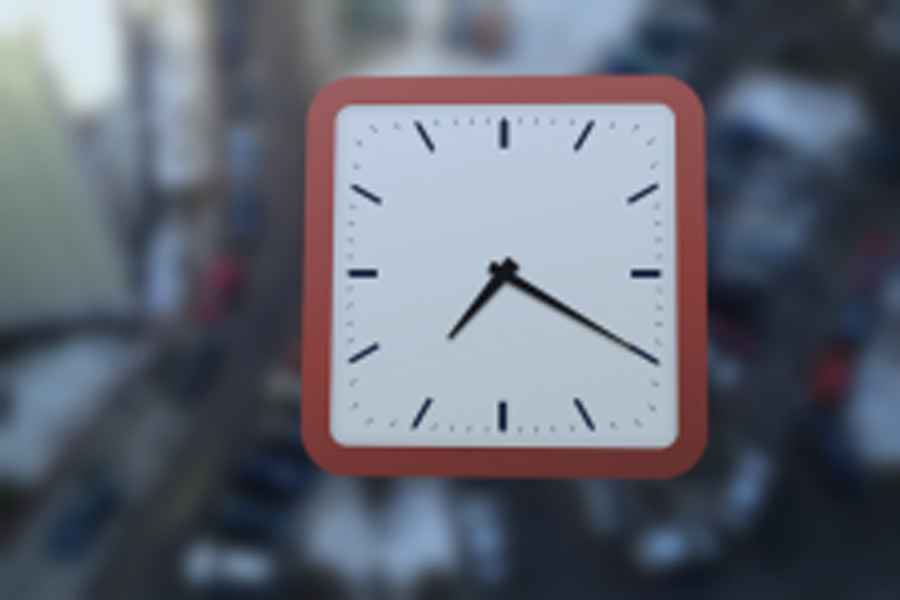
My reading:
**7:20**
